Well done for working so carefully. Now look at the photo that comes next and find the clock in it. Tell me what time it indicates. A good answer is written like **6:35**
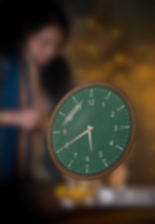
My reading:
**5:40**
